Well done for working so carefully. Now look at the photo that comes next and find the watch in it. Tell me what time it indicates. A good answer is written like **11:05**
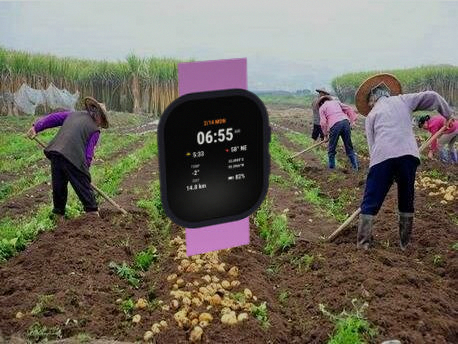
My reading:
**6:55**
